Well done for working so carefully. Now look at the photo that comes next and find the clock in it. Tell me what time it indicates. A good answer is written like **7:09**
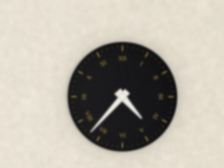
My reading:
**4:37**
